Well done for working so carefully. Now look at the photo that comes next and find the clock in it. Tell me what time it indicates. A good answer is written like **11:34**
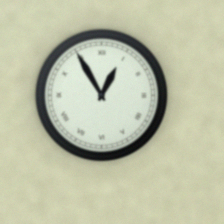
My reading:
**12:55**
